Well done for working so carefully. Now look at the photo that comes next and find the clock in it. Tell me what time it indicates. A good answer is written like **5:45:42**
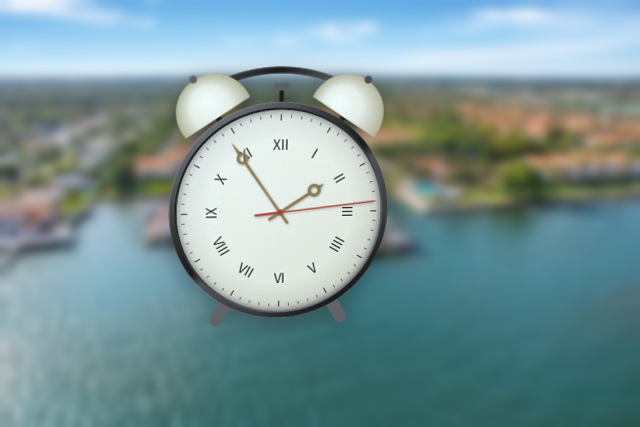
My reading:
**1:54:14**
